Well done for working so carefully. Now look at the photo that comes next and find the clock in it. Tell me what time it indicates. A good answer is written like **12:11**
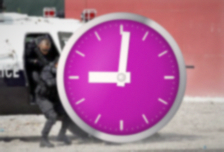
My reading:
**9:01**
